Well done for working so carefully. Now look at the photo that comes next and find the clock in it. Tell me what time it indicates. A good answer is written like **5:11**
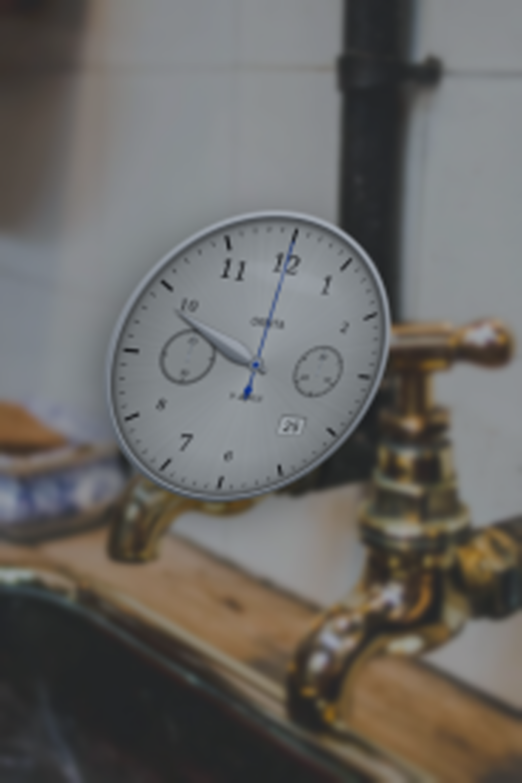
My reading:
**9:49**
